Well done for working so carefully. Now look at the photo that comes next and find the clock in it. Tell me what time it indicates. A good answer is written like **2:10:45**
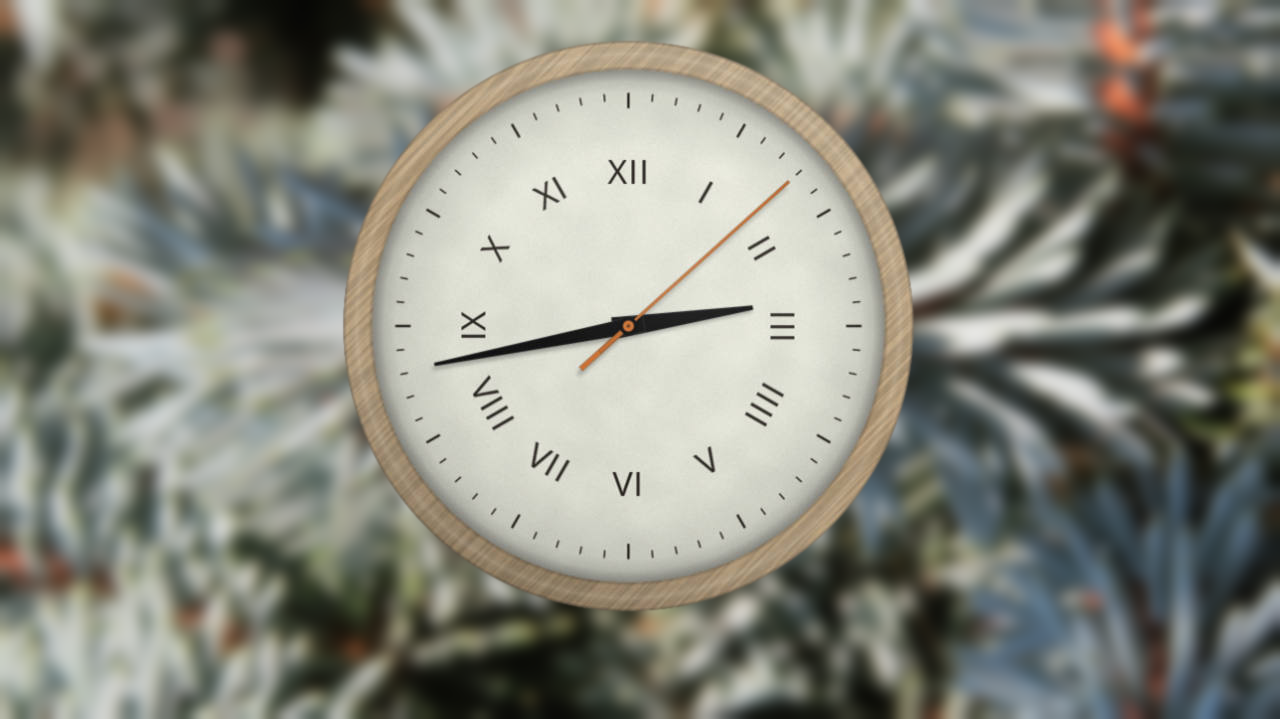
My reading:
**2:43:08**
